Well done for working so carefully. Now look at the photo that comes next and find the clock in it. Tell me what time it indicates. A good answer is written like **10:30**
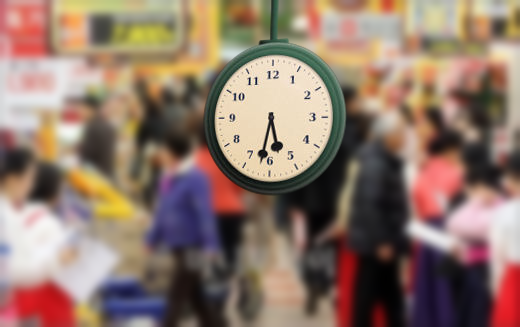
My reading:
**5:32**
